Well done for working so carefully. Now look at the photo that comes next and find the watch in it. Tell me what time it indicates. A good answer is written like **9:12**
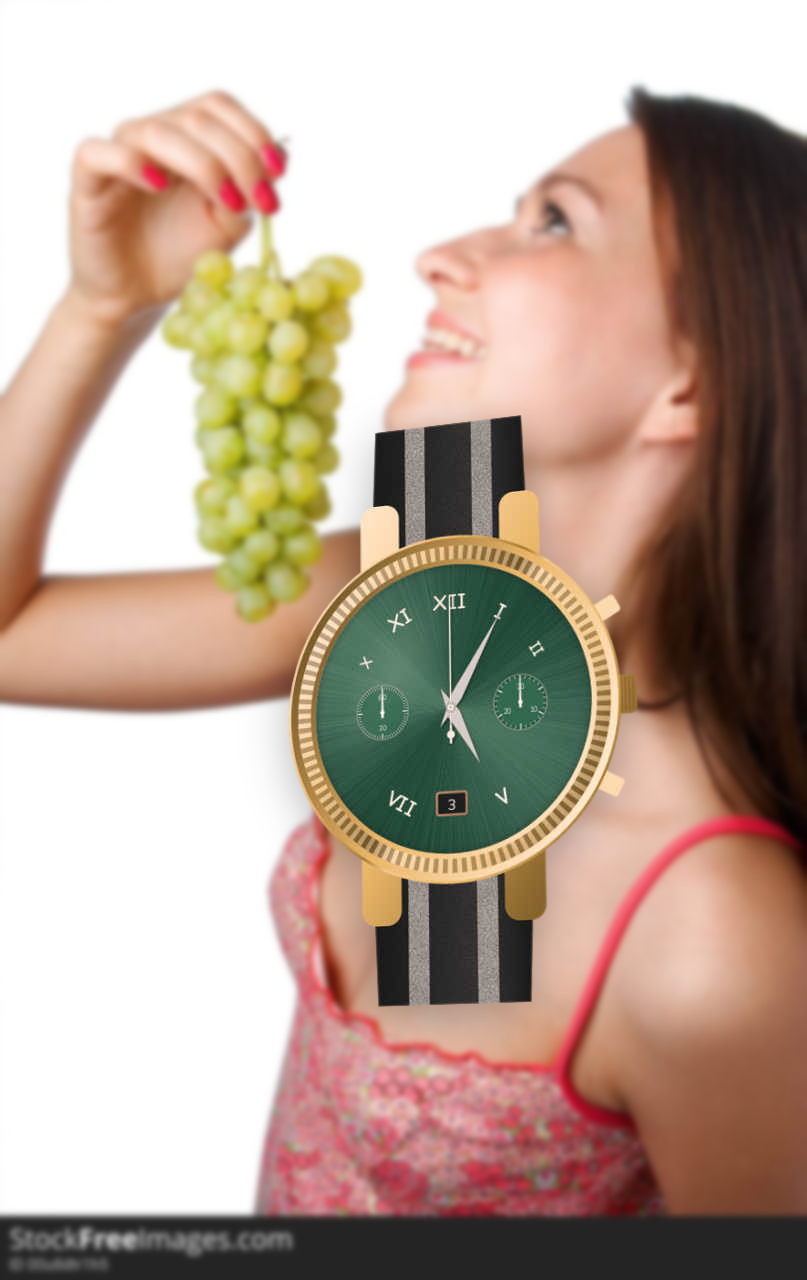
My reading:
**5:05**
